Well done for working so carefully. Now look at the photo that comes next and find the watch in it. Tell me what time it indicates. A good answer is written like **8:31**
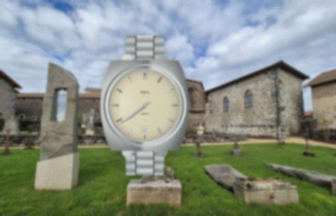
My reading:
**7:39**
